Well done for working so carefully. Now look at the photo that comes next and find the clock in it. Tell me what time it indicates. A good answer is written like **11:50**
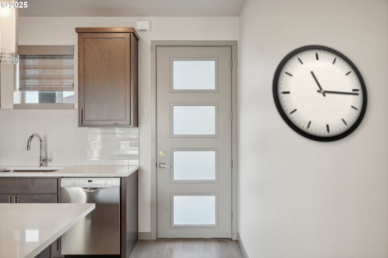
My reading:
**11:16**
